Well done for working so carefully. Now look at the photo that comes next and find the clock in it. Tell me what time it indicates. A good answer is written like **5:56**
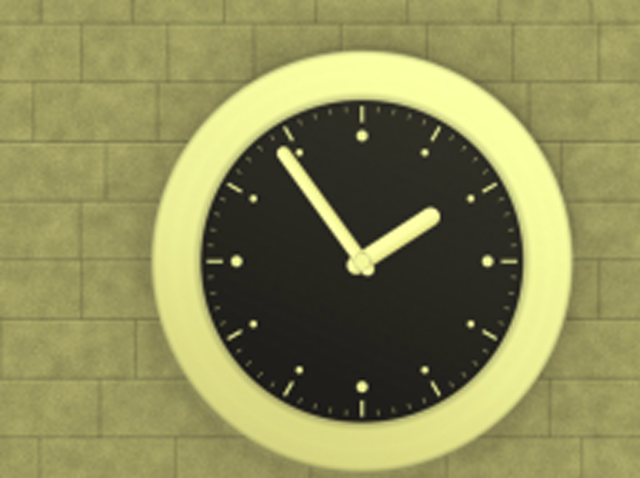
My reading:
**1:54**
